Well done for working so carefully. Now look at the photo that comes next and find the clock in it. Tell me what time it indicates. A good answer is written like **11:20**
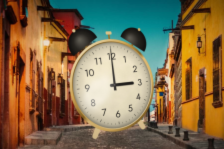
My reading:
**3:00**
